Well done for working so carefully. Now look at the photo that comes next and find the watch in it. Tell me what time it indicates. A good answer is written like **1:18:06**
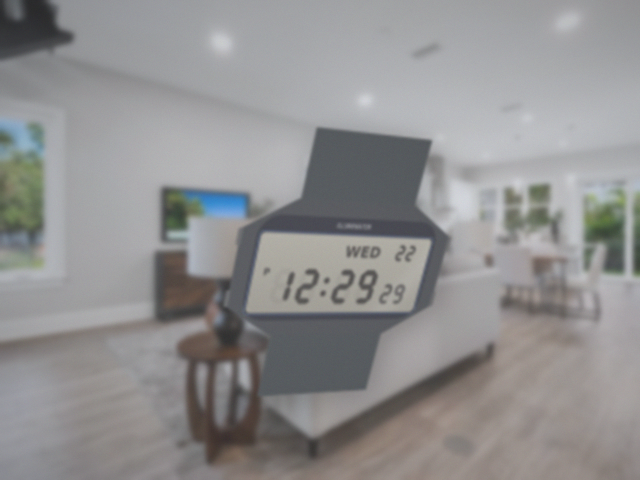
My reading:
**12:29:29**
